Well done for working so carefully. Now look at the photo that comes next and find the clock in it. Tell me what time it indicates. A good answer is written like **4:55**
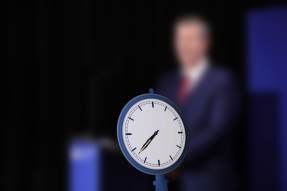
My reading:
**7:38**
